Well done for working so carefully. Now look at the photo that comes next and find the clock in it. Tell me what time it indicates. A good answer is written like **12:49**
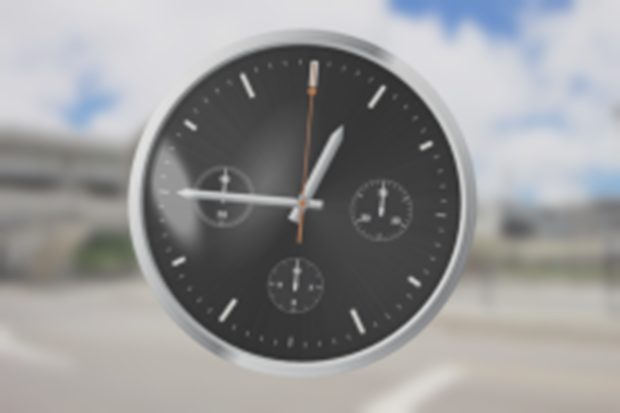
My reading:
**12:45**
